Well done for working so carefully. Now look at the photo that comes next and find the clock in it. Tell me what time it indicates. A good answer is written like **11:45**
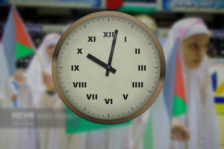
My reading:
**10:02**
